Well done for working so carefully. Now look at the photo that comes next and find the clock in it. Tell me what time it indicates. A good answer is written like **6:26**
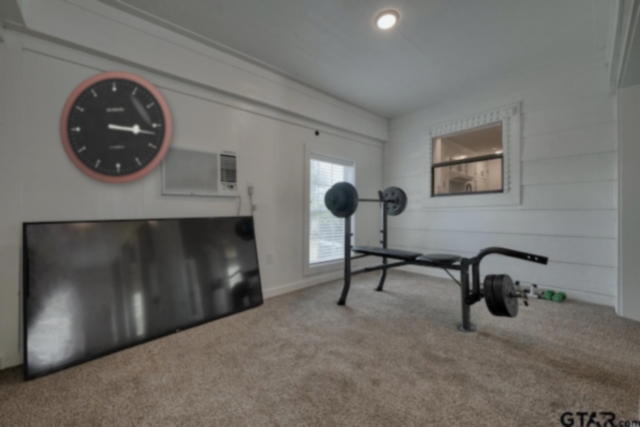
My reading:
**3:17**
